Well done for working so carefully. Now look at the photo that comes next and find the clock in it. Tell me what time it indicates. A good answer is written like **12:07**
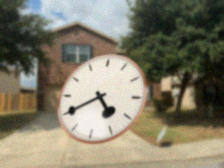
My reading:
**4:40**
